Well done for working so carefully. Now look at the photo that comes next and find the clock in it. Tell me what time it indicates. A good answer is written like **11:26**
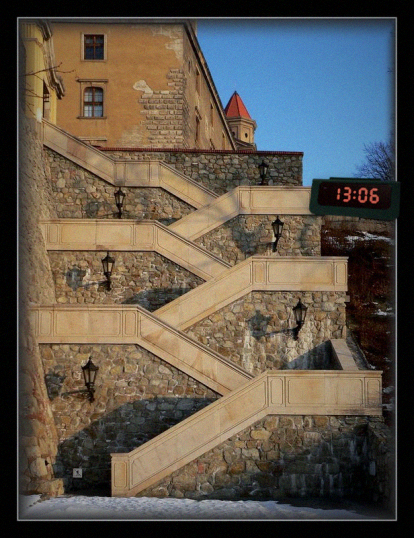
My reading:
**13:06**
